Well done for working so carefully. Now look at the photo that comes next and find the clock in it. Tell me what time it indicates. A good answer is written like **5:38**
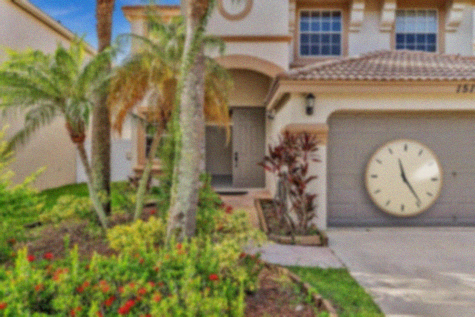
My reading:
**11:24**
